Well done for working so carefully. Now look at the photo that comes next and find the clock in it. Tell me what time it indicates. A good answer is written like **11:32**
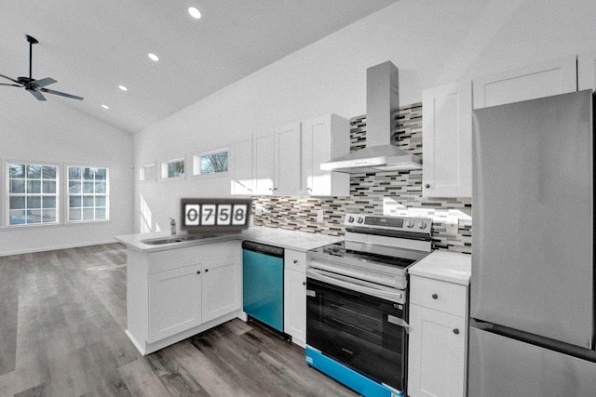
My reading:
**7:58**
